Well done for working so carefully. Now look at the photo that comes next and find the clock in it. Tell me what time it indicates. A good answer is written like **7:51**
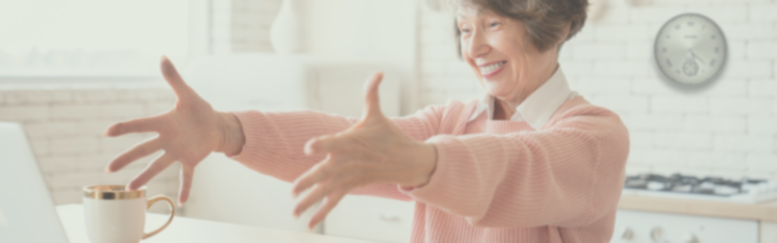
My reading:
**4:28**
